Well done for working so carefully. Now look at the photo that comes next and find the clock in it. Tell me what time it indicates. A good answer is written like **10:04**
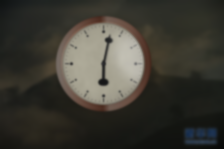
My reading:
**6:02**
